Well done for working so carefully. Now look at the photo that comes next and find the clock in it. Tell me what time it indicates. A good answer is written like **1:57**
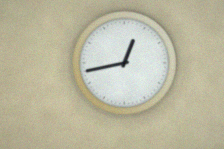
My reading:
**12:43**
